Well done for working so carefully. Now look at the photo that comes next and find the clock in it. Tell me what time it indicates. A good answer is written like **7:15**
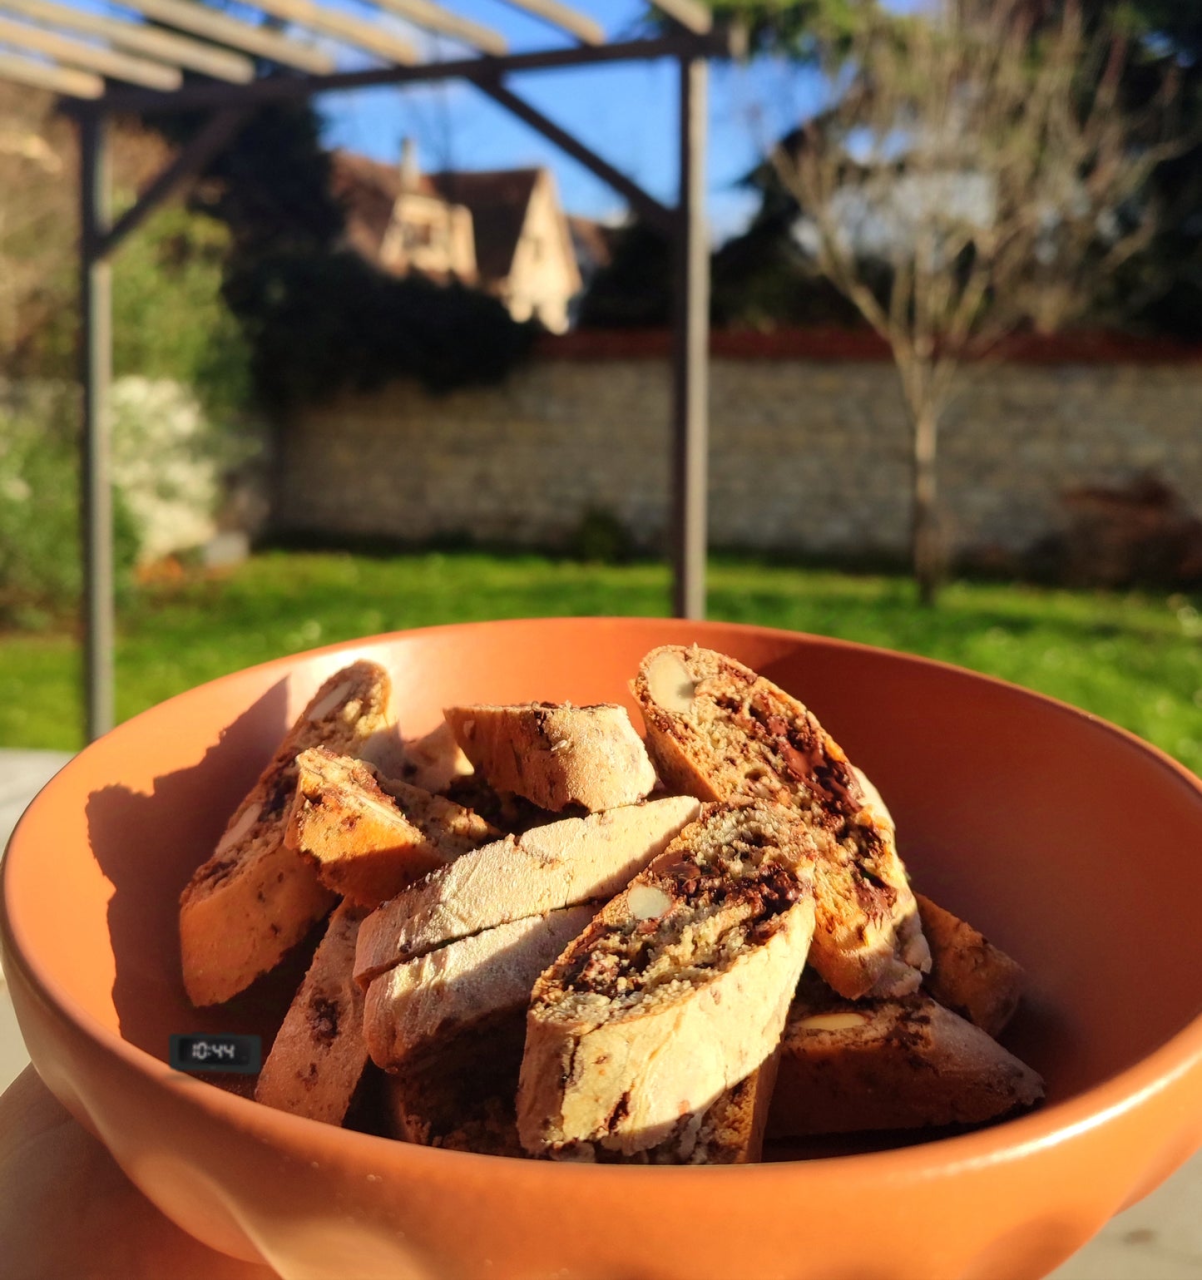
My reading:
**10:44**
